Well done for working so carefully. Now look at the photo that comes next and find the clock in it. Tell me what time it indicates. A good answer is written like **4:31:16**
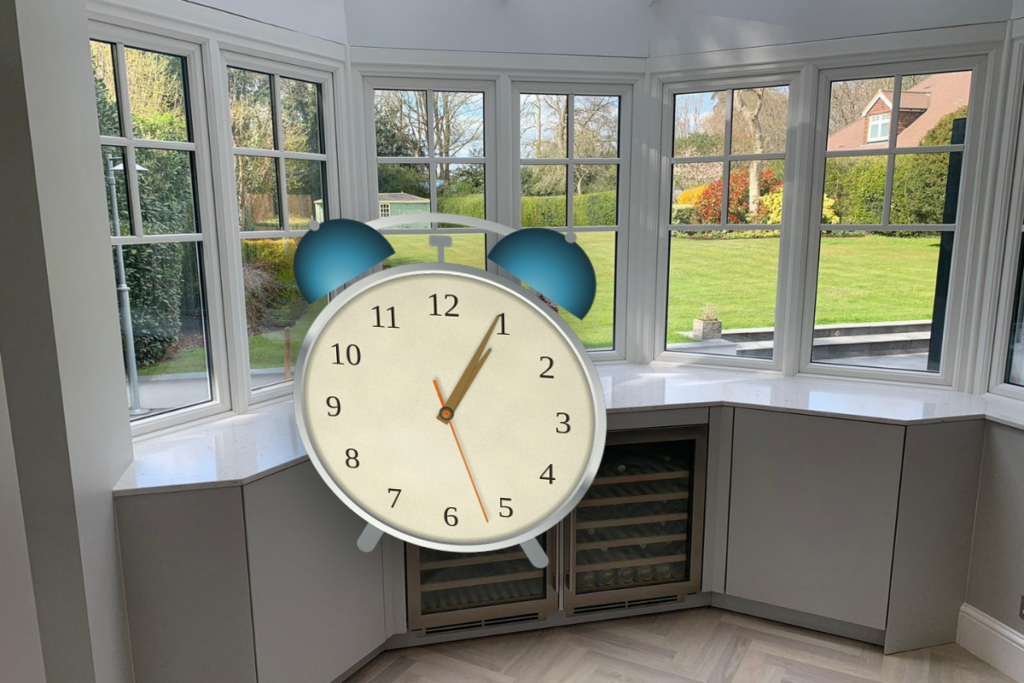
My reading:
**1:04:27**
